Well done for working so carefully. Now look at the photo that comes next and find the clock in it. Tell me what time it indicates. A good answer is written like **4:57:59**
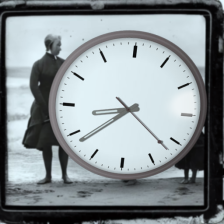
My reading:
**8:38:22**
